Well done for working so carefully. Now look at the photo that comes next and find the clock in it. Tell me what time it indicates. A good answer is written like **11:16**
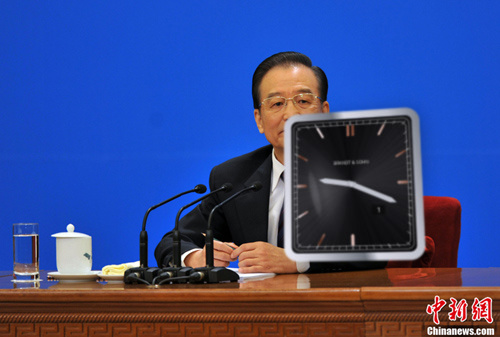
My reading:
**9:19**
